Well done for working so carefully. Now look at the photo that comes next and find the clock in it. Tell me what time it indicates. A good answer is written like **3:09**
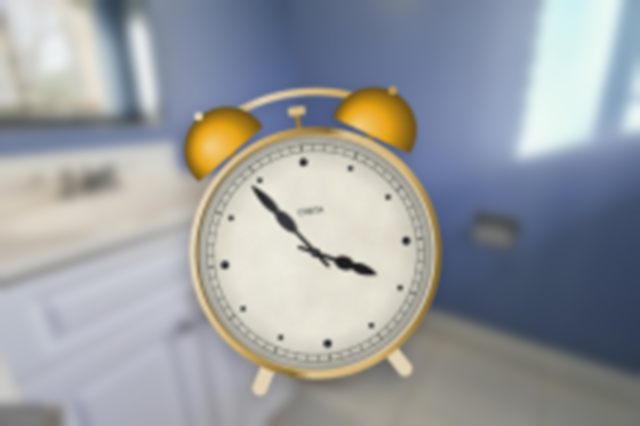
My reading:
**3:54**
